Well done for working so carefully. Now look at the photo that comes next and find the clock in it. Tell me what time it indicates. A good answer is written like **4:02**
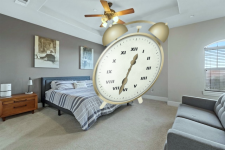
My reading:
**12:32**
